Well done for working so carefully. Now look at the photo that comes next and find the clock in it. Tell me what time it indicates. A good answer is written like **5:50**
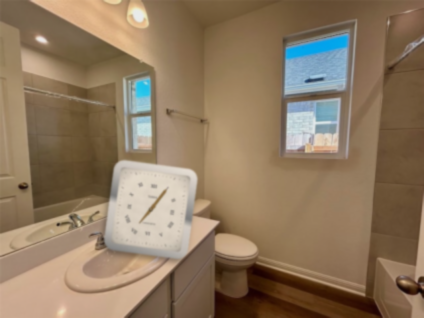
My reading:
**7:05**
